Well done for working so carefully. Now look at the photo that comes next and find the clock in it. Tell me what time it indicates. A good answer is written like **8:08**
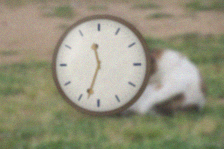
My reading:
**11:33**
